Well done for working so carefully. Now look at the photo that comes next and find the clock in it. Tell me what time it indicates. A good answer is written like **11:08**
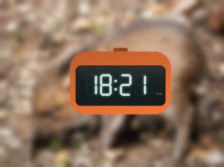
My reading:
**18:21**
